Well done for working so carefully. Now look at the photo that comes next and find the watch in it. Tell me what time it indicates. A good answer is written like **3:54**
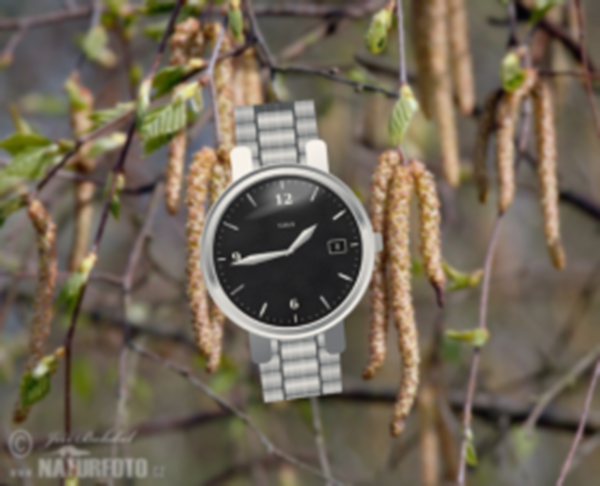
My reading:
**1:44**
